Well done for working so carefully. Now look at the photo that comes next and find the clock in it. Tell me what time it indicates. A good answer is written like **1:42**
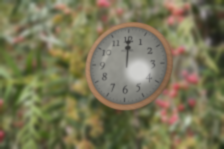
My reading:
**12:00**
